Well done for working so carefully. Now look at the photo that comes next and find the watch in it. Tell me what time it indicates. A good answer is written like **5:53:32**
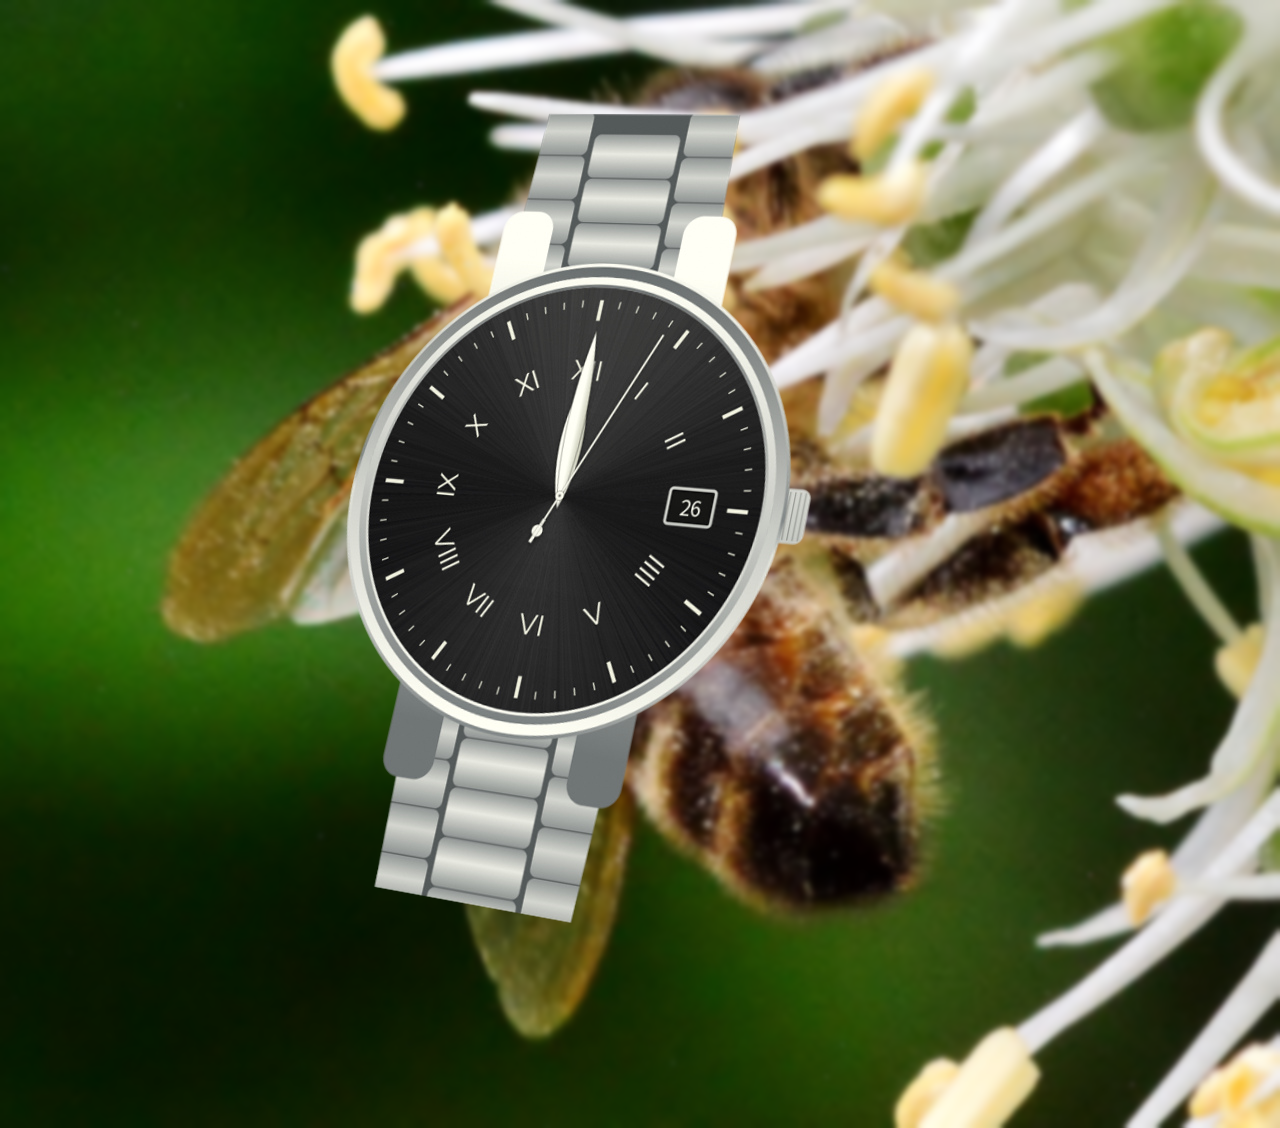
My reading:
**12:00:04**
